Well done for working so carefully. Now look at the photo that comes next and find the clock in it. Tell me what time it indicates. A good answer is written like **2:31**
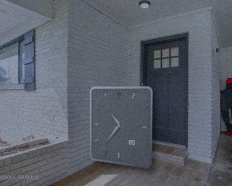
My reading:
**10:37**
